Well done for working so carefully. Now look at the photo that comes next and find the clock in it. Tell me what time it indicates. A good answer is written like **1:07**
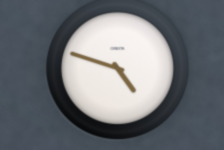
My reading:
**4:48**
